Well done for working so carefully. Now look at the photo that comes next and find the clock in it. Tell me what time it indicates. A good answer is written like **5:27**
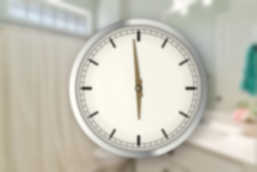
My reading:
**5:59**
